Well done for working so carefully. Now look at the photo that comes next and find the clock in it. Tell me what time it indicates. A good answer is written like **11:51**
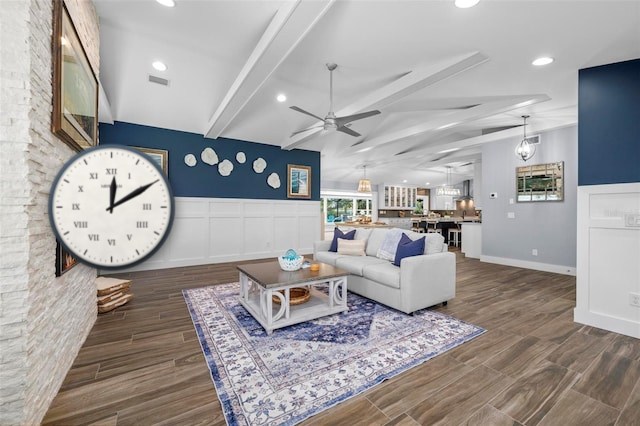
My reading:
**12:10**
